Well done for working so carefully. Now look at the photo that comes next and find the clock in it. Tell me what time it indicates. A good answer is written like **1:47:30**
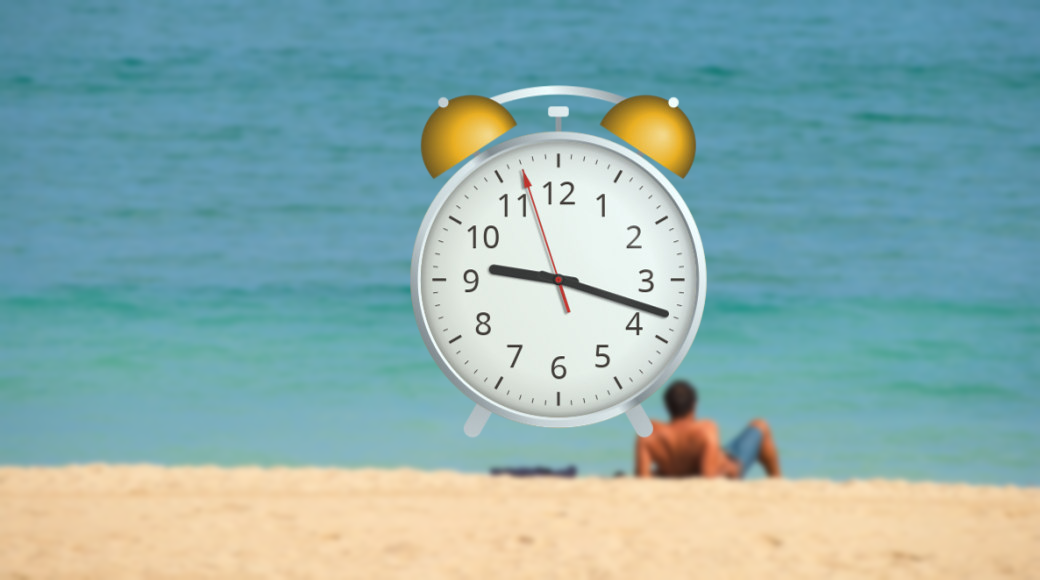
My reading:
**9:17:57**
